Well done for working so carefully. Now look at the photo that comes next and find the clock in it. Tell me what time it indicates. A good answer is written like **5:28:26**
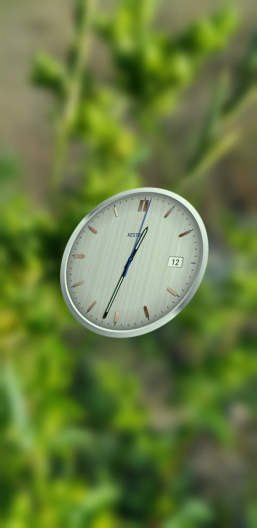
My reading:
**12:32:01**
